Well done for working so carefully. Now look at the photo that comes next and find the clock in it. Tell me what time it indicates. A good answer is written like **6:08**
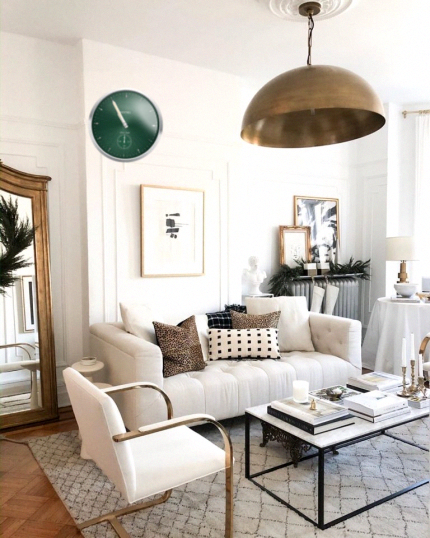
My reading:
**10:55**
